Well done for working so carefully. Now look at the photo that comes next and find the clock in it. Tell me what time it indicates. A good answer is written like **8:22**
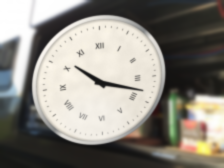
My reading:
**10:18**
